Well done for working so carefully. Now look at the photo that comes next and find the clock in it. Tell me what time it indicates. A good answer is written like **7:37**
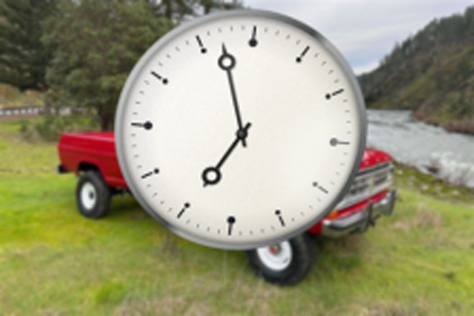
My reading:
**6:57**
